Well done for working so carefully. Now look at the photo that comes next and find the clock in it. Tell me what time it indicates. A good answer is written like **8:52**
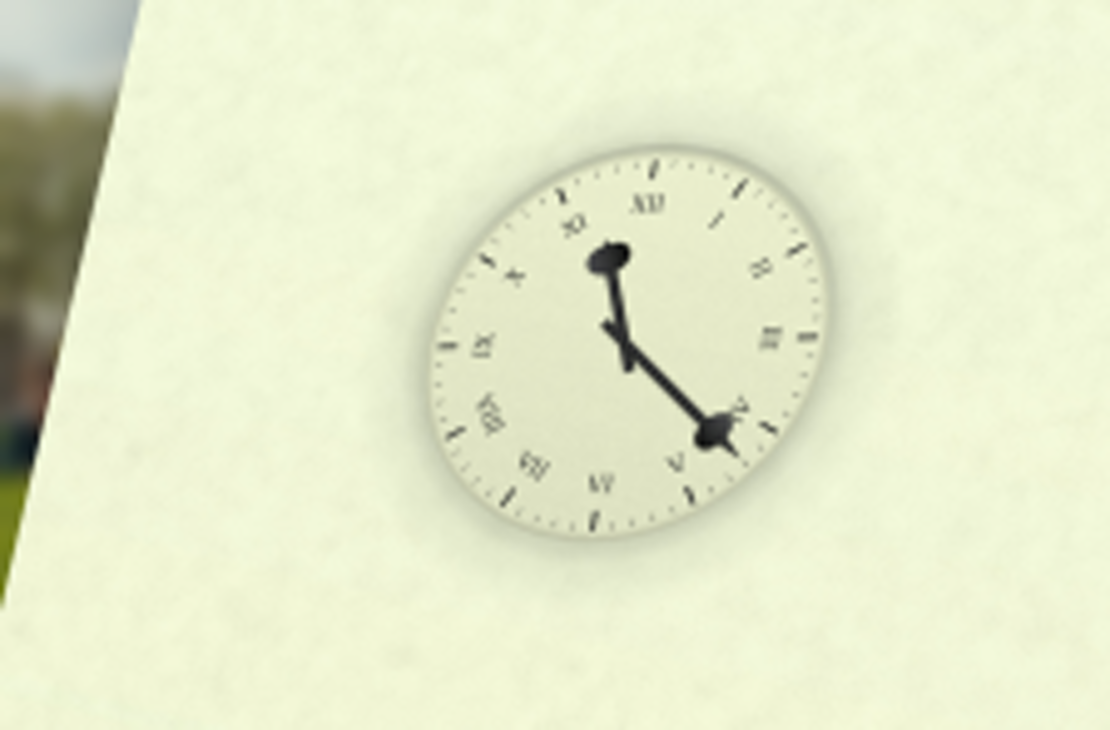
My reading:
**11:22**
